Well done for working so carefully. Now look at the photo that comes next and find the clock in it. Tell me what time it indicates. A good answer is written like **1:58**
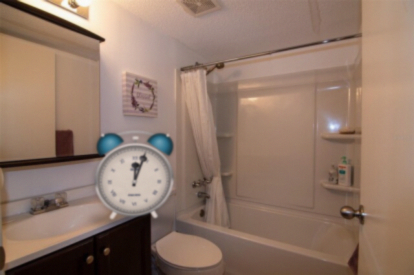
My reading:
**12:03**
